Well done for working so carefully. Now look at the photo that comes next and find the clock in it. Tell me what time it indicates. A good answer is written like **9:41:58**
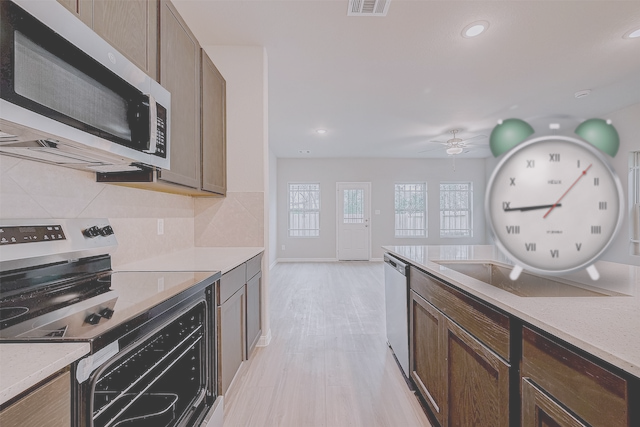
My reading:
**8:44:07**
